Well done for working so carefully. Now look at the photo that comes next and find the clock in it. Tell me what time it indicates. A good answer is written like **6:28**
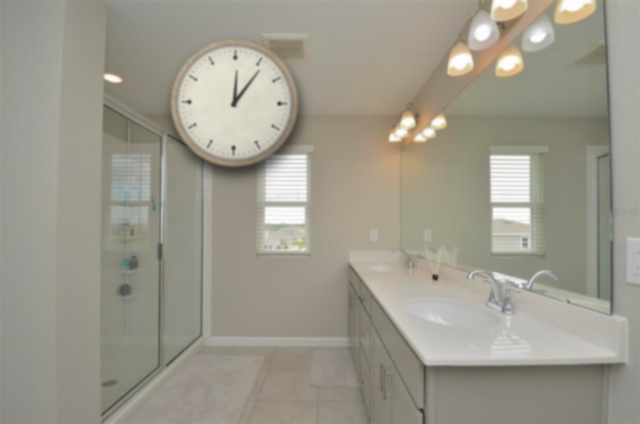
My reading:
**12:06**
